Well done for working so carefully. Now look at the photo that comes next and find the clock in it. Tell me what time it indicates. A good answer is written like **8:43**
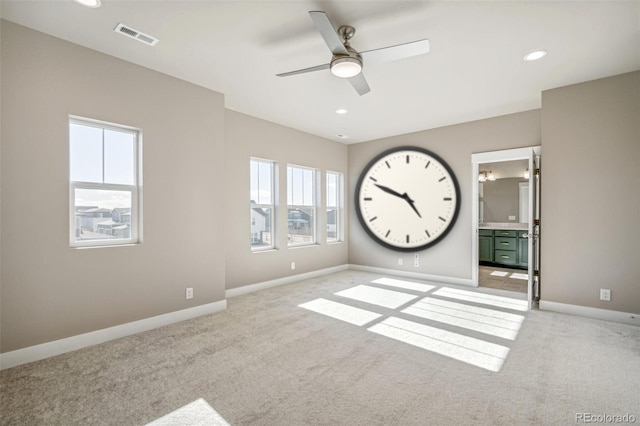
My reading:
**4:49**
